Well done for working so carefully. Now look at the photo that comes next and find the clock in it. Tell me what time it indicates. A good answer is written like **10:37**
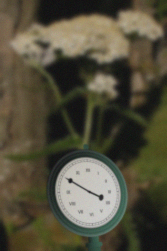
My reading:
**3:50**
